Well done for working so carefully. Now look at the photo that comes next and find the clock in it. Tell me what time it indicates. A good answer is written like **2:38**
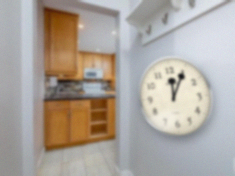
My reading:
**12:05**
